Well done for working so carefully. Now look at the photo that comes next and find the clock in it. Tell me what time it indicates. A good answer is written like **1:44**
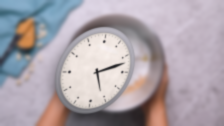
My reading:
**5:12**
